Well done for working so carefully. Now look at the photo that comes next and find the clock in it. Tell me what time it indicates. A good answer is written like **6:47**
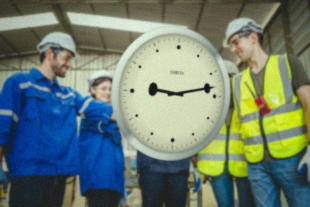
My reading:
**9:13**
